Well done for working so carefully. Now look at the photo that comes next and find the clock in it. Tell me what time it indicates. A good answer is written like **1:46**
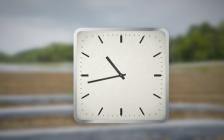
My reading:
**10:43**
